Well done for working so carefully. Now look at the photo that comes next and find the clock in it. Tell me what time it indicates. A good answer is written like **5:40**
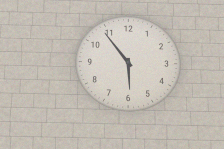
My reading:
**5:54**
